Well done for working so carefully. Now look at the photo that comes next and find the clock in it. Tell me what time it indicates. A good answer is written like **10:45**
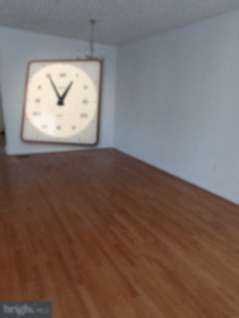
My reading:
**12:55**
